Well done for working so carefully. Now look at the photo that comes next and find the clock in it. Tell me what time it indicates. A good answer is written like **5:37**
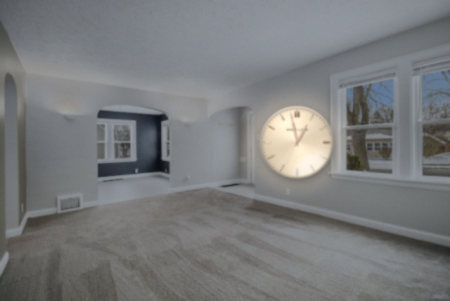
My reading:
**12:58**
